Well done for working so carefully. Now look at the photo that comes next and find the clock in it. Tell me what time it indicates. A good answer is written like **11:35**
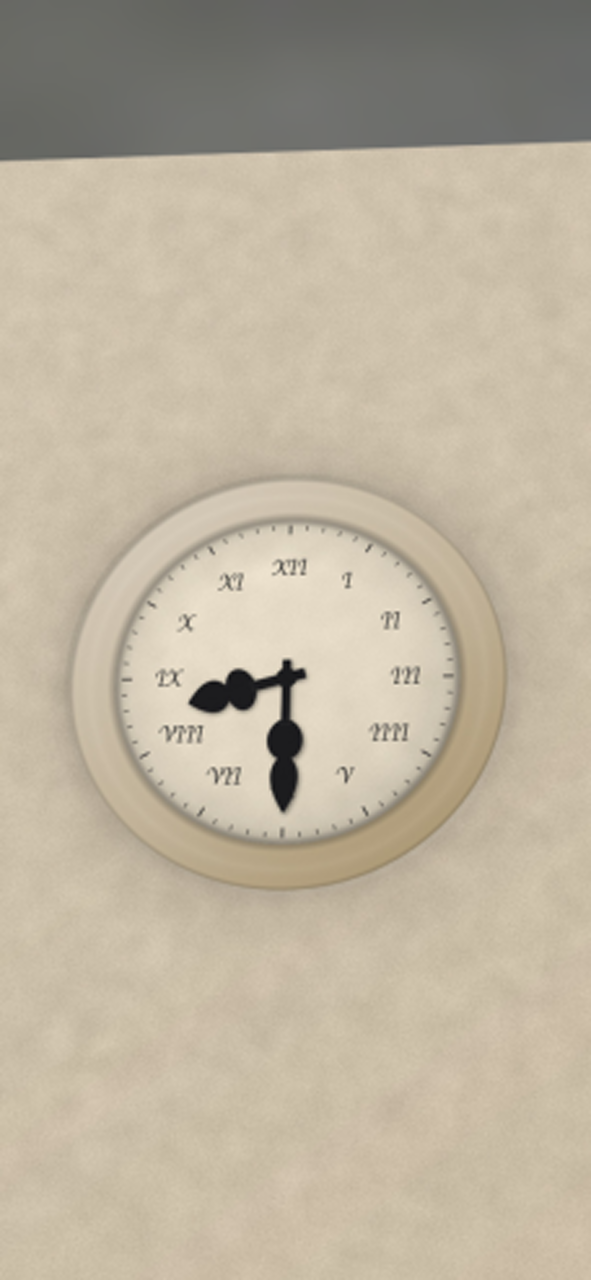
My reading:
**8:30**
